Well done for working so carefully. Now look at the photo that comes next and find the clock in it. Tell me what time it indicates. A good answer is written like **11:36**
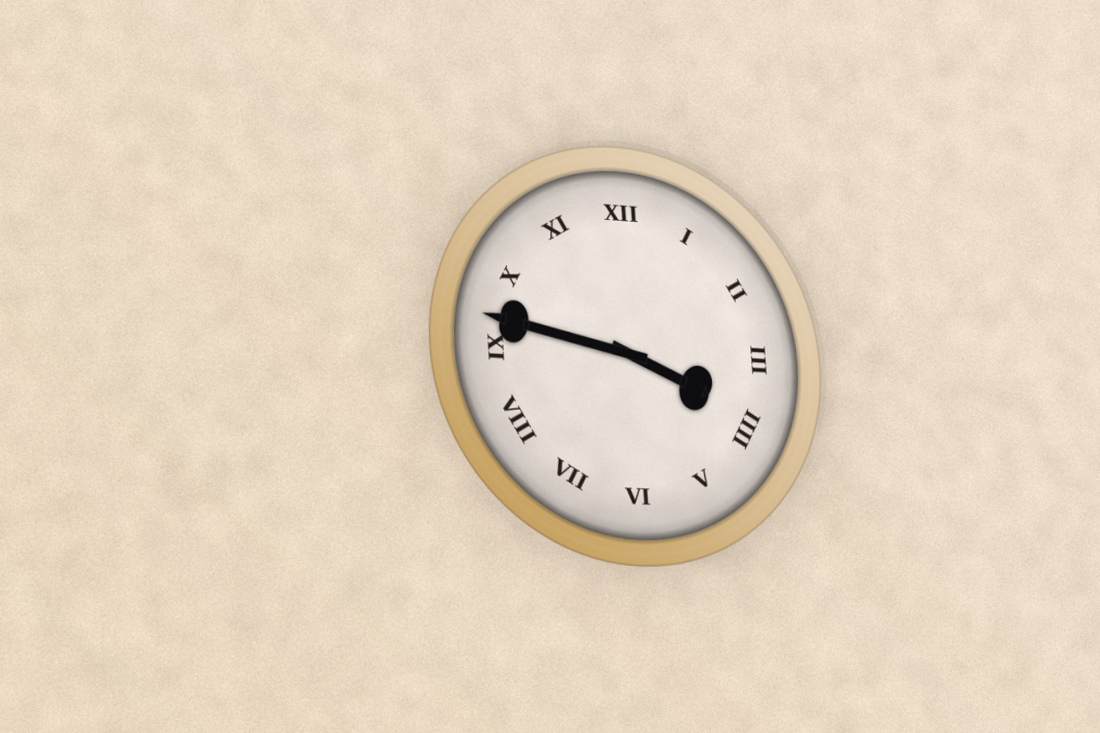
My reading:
**3:47**
